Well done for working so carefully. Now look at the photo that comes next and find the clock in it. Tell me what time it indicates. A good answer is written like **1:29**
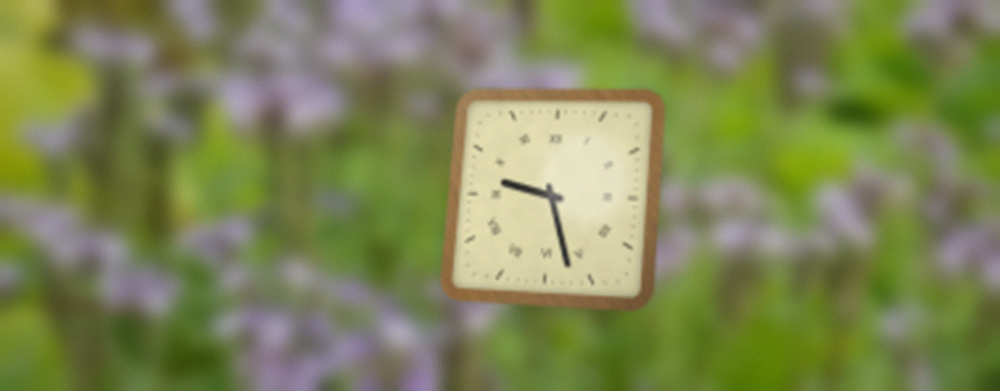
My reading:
**9:27**
